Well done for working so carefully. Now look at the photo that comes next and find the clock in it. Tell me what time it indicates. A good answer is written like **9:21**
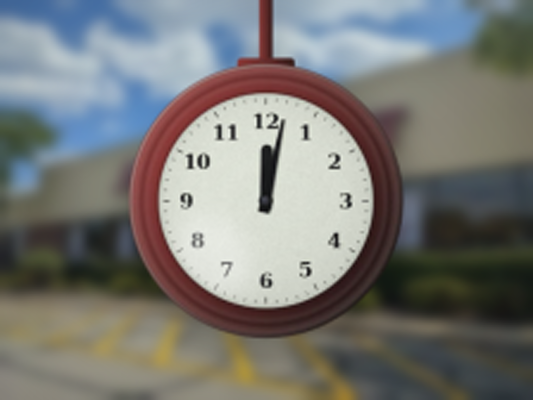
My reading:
**12:02**
